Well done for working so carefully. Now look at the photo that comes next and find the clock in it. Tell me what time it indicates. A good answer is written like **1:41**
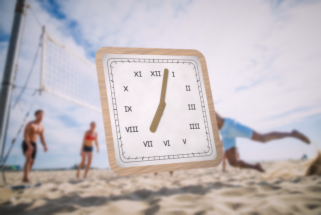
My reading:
**7:03**
